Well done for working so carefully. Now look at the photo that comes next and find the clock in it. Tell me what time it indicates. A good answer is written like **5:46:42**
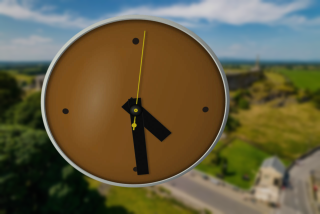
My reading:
**4:29:01**
